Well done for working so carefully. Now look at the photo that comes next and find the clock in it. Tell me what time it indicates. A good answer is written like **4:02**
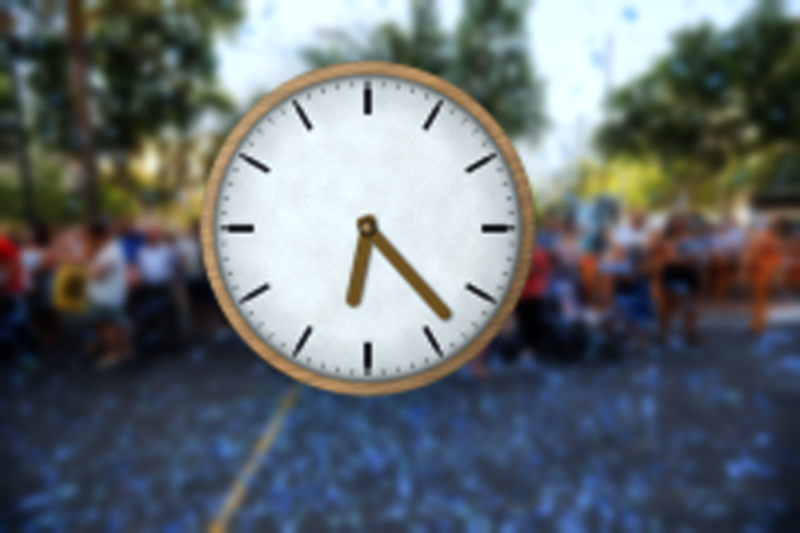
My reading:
**6:23**
